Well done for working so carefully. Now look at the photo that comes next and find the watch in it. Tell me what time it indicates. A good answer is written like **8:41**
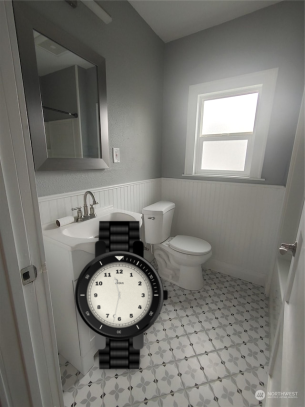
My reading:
**11:32**
